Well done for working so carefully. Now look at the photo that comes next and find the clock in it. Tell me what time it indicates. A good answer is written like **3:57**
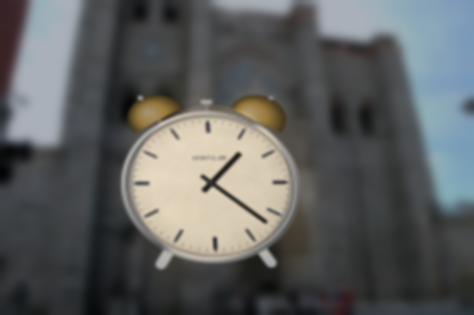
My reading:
**1:22**
